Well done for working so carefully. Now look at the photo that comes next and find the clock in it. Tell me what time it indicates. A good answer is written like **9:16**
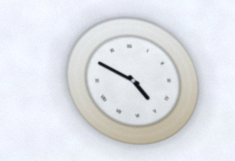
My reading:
**4:50**
